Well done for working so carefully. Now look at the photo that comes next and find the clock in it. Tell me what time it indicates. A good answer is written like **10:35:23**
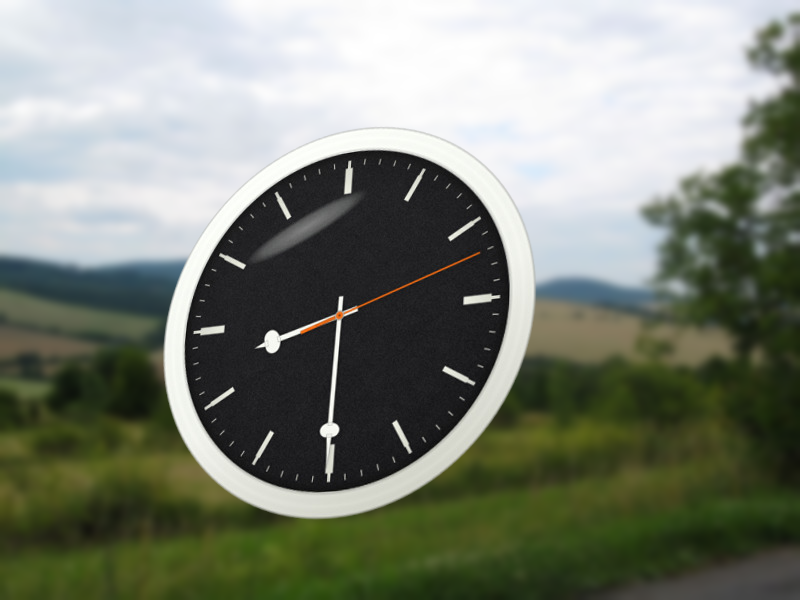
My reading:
**8:30:12**
